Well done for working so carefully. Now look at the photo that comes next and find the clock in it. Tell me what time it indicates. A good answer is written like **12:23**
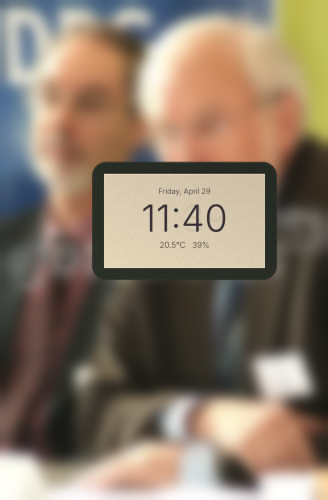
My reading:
**11:40**
